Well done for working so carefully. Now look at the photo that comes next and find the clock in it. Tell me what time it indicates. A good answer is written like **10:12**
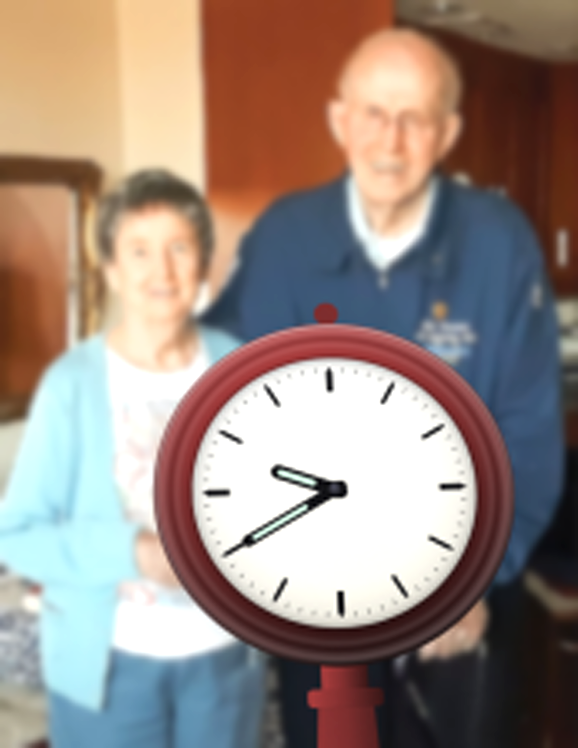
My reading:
**9:40**
